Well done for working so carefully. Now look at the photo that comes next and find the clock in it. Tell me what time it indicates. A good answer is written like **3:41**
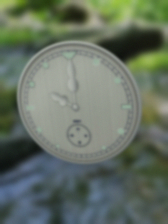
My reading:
**10:00**
